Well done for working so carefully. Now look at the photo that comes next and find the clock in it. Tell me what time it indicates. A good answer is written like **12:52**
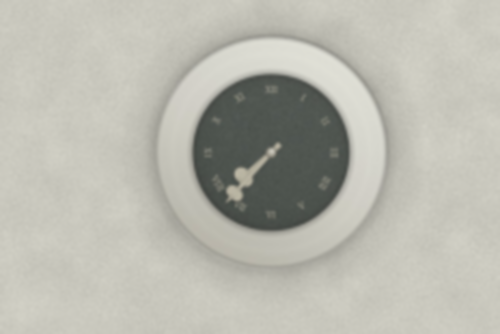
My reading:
**7:37**
